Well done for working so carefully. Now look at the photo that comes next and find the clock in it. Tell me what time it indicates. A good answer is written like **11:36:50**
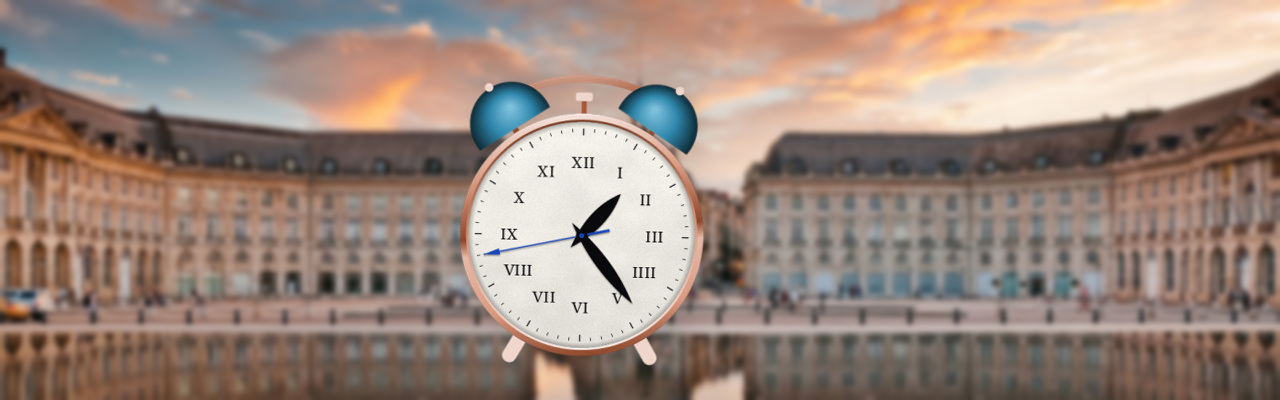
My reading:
**1:23:43**
